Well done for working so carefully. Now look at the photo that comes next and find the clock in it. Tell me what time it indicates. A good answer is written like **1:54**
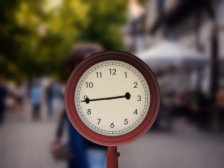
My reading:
**2:44**
